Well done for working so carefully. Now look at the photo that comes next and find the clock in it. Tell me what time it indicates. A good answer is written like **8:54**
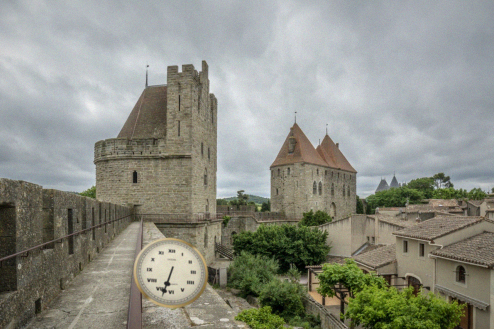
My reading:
**6:33**
